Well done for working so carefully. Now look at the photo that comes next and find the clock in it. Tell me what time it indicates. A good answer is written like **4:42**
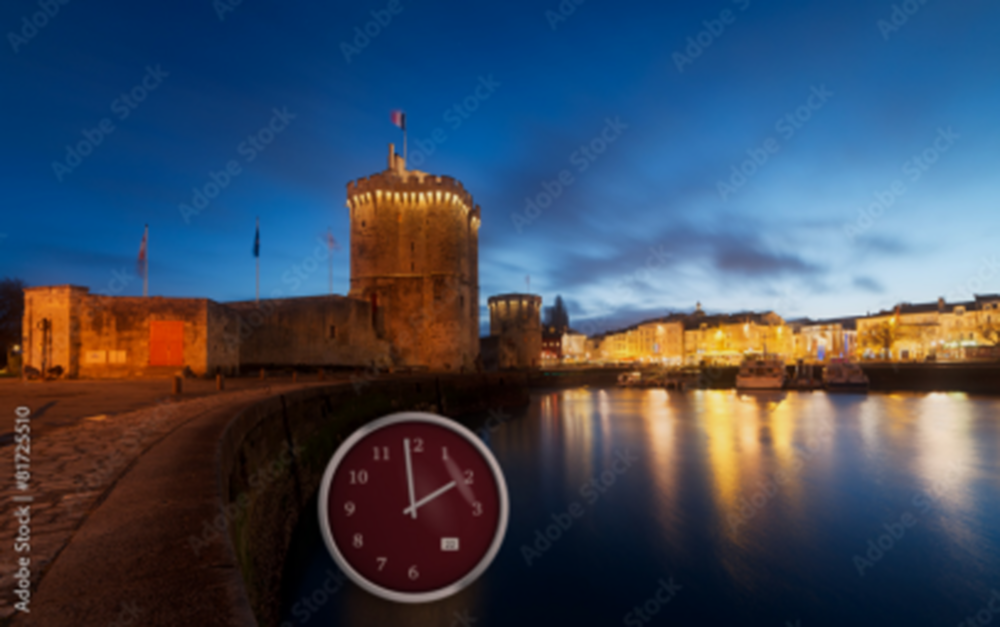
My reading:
**1:59**
